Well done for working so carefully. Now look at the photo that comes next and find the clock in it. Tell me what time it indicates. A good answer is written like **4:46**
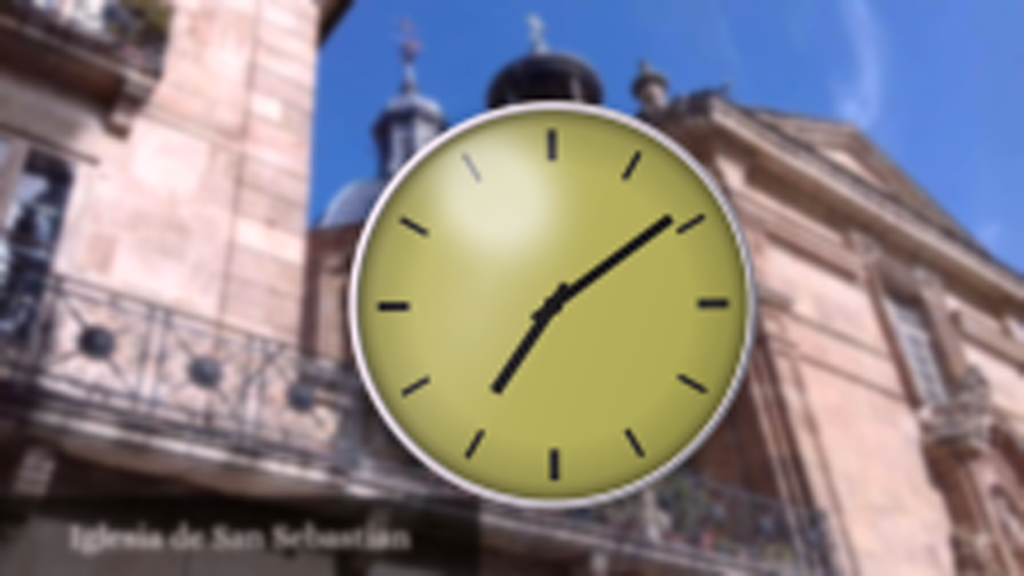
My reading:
**7:09**
